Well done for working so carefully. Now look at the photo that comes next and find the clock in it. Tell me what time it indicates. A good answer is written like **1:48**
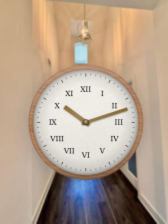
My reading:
**10:12**
